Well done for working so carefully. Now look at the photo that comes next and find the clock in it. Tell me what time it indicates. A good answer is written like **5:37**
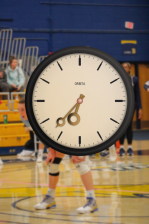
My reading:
**6:37**
